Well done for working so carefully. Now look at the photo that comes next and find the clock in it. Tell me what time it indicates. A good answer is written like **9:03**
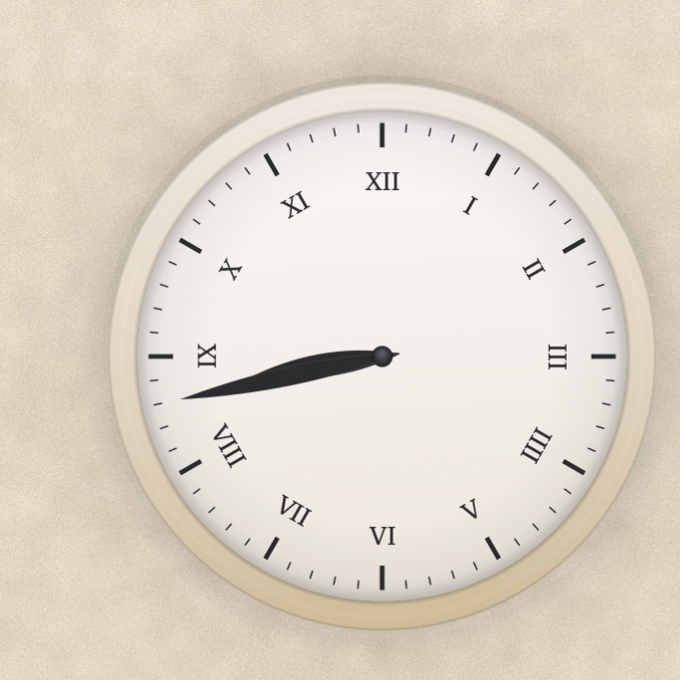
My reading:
**8:43**
